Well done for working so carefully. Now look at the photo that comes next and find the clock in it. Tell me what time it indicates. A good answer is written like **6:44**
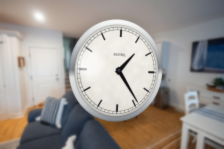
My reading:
**1:24**
